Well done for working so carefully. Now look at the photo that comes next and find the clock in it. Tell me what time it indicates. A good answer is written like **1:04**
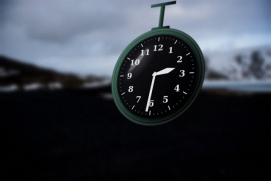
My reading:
**2:31**
